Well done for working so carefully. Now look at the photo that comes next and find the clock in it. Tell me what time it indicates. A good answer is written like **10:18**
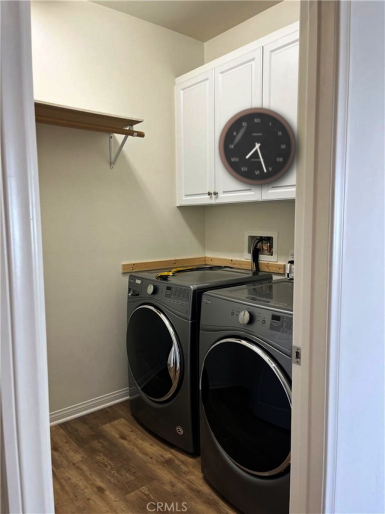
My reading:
**7:27**
